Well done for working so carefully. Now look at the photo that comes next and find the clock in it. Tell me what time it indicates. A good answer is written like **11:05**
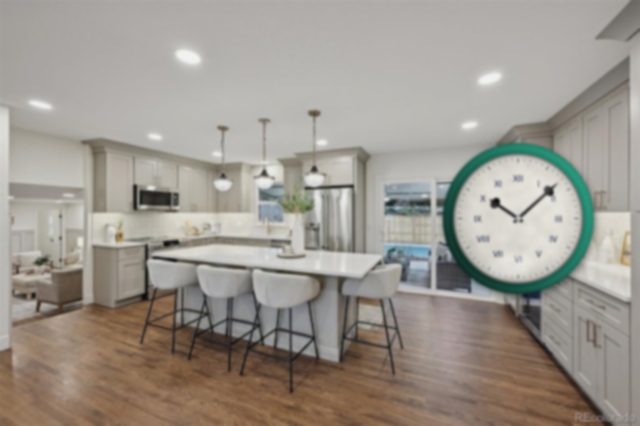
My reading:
**10:08**
